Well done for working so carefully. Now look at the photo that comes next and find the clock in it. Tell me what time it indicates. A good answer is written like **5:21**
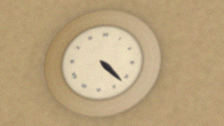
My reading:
**4:22**
